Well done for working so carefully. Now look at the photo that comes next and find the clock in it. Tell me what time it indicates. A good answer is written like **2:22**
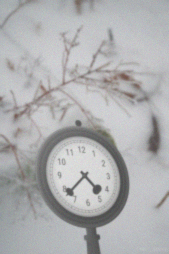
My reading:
**4:38**
